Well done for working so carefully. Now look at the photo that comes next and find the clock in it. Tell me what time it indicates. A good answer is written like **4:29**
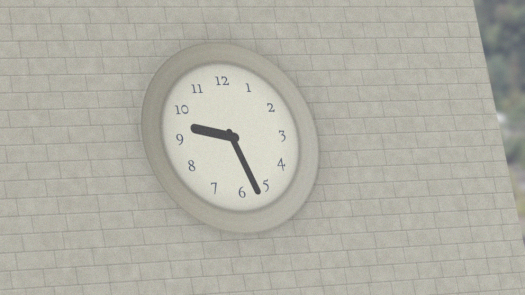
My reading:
**9:27**
